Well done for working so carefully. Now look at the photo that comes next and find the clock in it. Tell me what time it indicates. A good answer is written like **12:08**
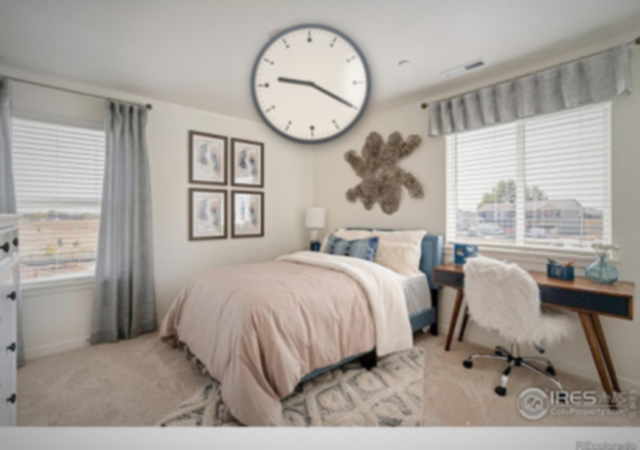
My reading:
**9:20**
